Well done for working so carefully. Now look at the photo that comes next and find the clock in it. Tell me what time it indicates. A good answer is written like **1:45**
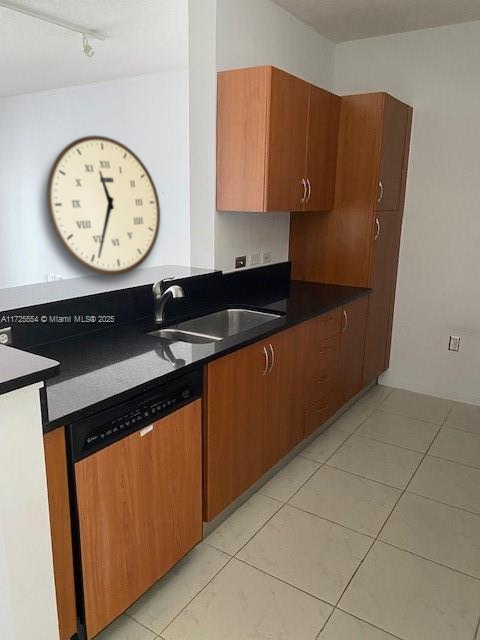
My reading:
**11:34**
